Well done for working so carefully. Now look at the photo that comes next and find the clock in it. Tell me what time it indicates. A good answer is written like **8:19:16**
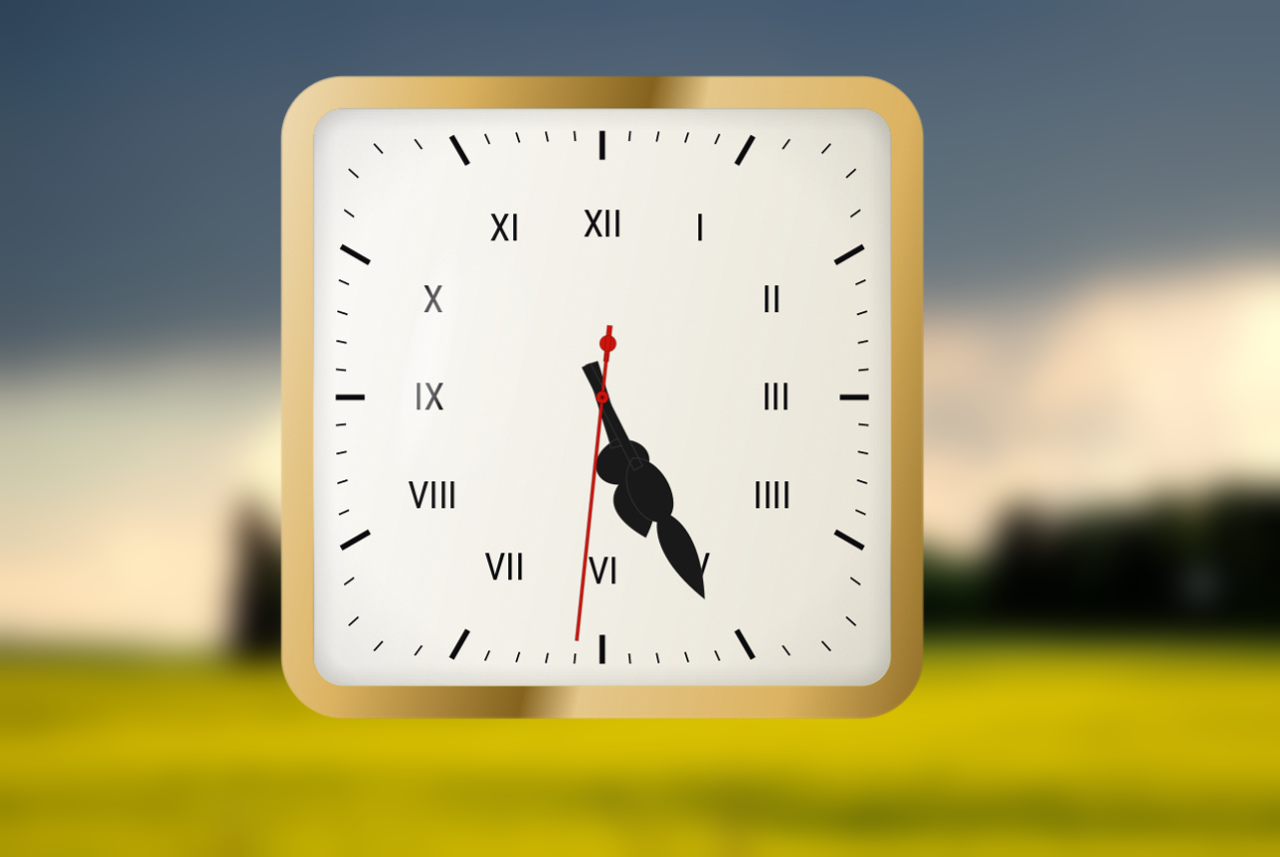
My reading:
**5:25:31**
